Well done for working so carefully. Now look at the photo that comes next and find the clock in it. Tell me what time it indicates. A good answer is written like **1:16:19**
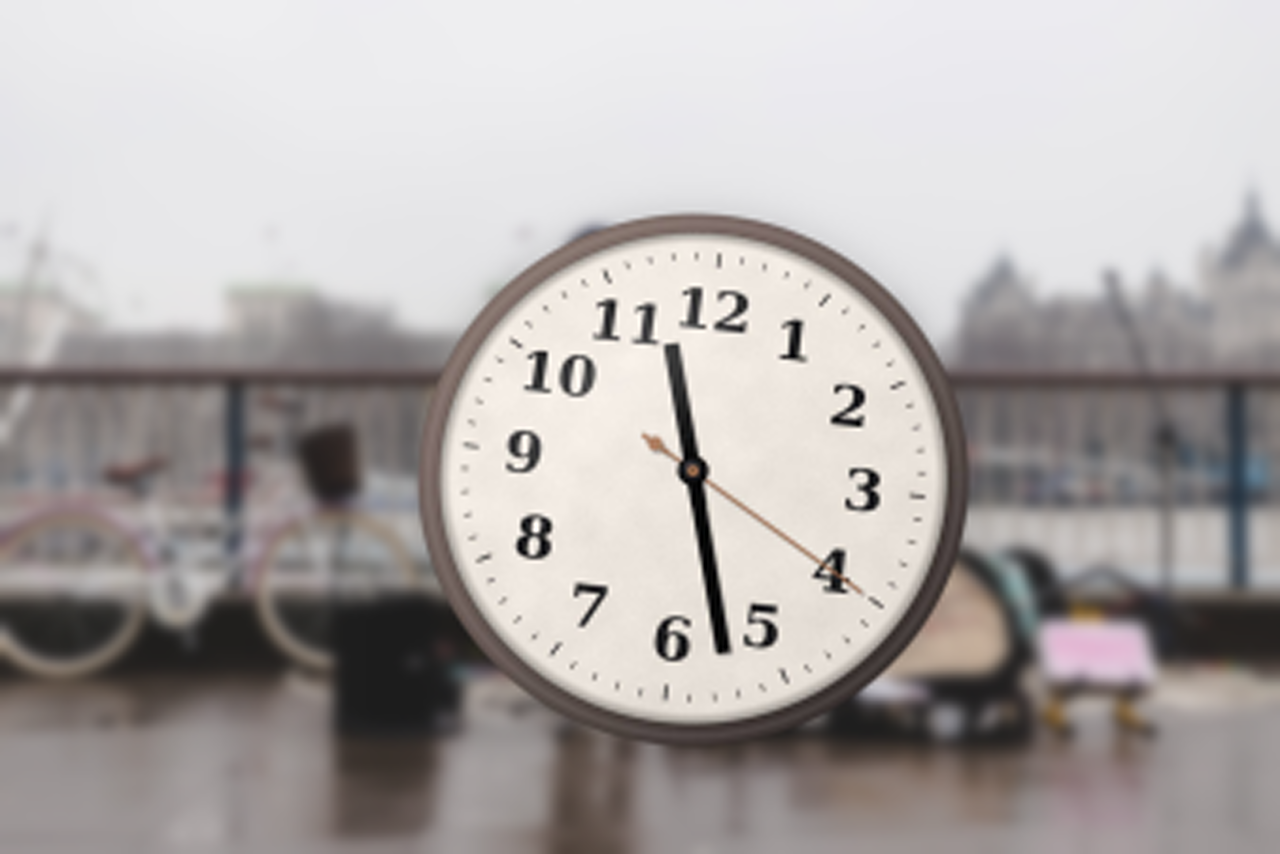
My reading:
**11:27:20**
